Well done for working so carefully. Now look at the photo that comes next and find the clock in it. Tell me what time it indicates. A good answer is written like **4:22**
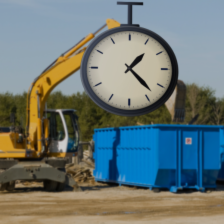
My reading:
**1:23**
